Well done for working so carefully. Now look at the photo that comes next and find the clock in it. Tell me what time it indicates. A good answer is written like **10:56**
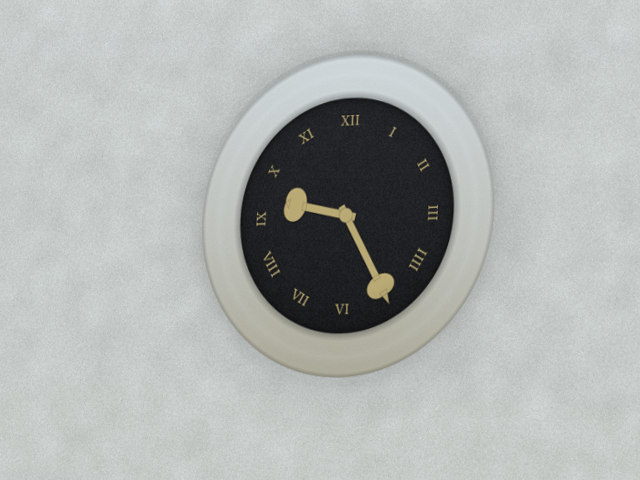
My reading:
**9:25**
